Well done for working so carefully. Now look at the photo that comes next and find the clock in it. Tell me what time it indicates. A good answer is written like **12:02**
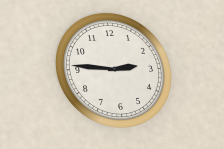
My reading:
**2:46**
